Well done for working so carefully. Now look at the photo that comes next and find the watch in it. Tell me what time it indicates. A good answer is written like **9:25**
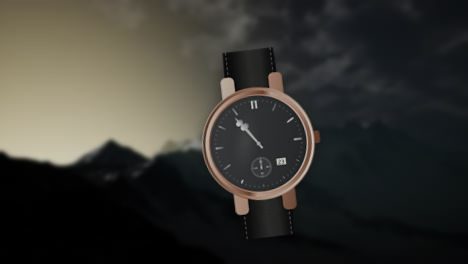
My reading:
**10:54**
